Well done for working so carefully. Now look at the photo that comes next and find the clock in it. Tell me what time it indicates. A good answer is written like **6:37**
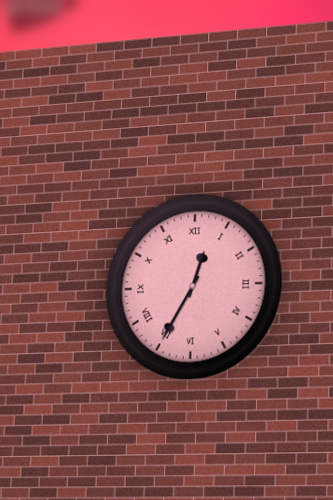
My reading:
**12:35**
